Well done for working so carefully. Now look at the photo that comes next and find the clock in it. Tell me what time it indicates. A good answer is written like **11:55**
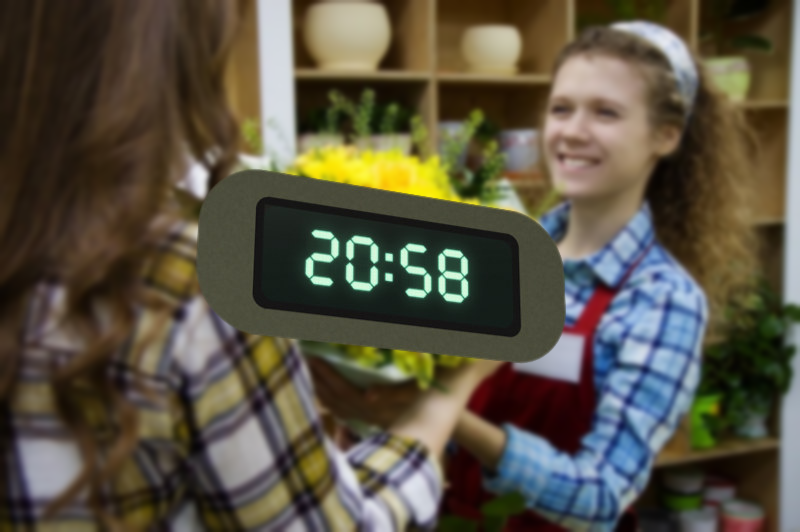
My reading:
**20:58**
